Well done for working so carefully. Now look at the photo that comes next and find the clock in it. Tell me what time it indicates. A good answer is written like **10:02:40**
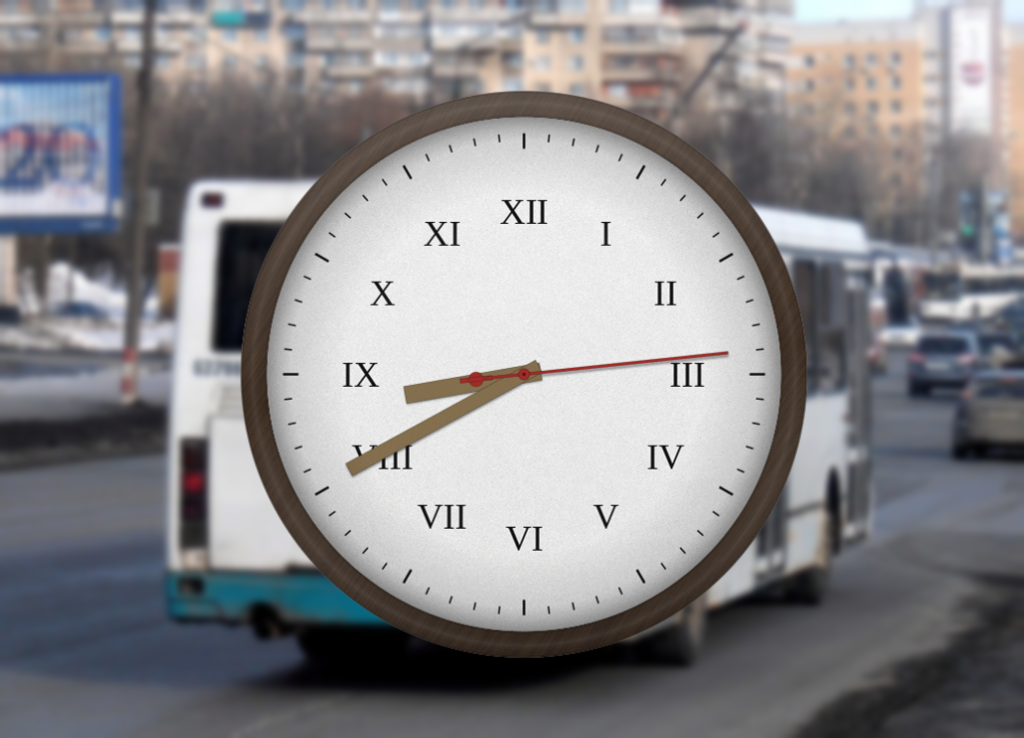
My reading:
**8:40:14**
